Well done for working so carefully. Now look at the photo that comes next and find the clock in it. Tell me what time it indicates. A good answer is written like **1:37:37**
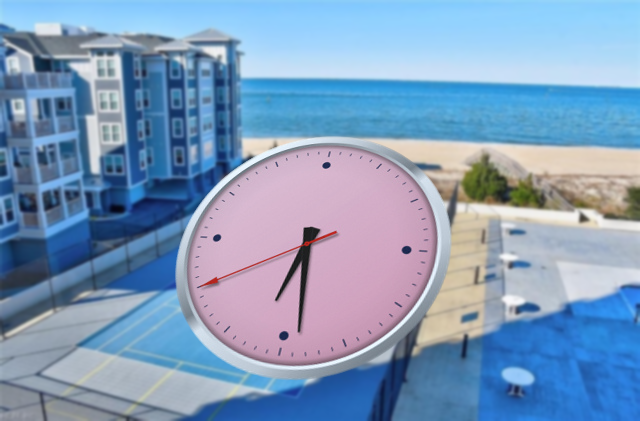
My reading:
**6:28:40**
